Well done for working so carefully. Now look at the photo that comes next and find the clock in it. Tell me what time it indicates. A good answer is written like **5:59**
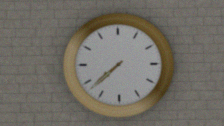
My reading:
**7:38**
